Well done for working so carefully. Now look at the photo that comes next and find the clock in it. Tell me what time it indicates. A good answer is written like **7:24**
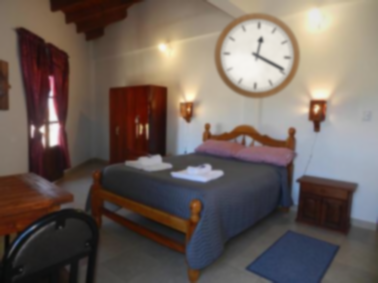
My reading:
**12:19**
